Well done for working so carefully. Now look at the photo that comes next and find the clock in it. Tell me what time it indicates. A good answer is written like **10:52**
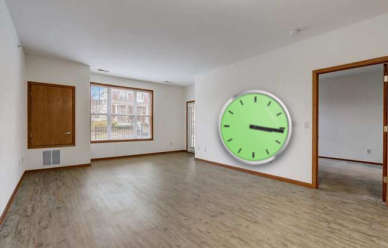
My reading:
**3:16**
